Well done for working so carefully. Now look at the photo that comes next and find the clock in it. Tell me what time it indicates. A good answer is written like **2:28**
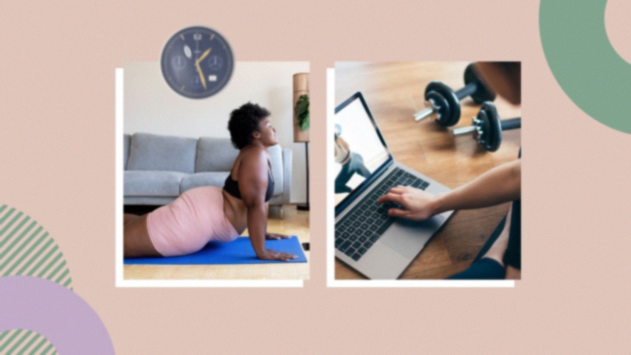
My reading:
**1:27**
